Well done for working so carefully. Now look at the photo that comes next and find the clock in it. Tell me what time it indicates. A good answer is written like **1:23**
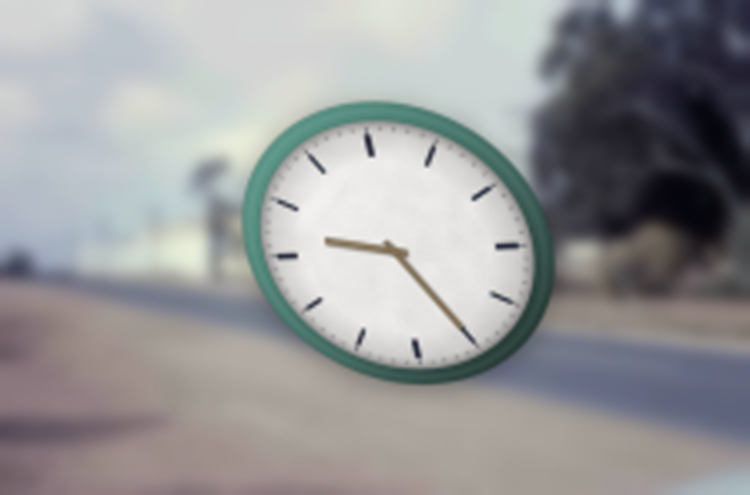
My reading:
**9:25**
